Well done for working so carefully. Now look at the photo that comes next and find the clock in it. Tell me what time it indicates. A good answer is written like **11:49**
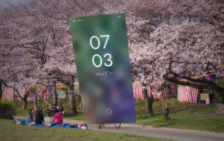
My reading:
**7:03**
